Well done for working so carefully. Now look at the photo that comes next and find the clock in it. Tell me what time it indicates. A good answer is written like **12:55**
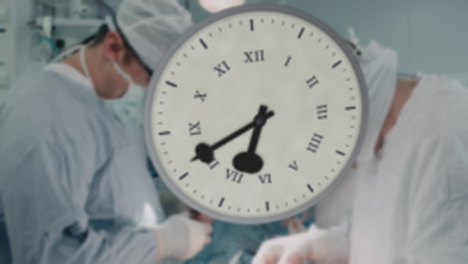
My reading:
**6:41**
